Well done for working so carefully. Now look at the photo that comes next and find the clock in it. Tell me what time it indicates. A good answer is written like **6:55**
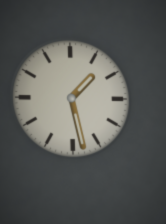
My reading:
**1:28**
